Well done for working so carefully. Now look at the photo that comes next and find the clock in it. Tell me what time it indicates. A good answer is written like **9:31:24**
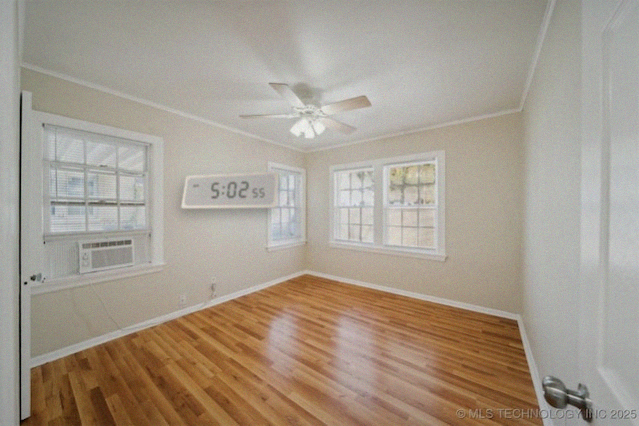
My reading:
**5:02:55**
